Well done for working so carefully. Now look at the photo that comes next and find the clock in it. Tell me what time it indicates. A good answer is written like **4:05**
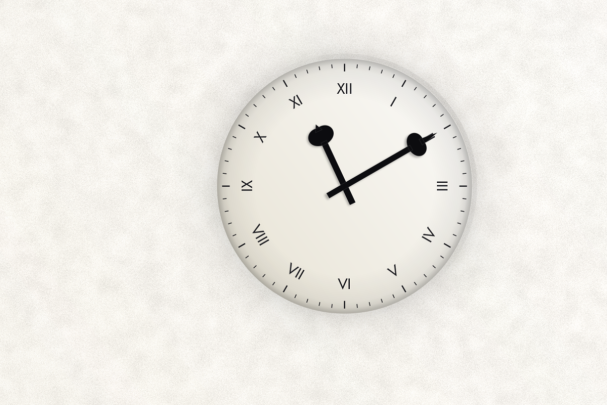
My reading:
**11:10**
